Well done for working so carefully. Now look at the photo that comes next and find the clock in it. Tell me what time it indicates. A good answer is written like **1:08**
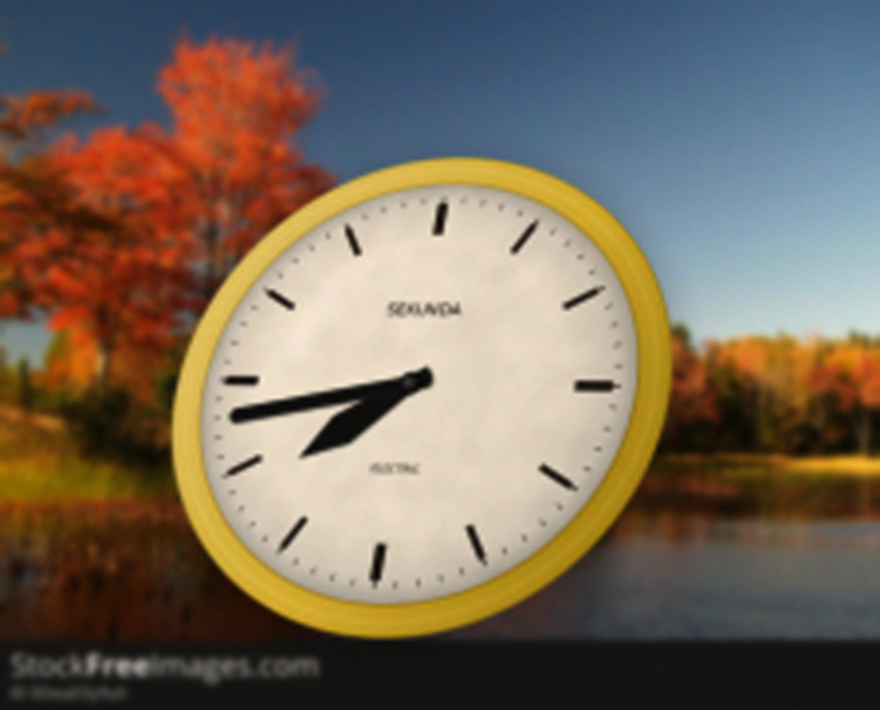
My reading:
**7:43**
